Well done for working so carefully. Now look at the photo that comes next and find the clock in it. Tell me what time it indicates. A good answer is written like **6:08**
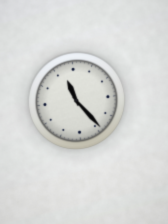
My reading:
**11:24**
